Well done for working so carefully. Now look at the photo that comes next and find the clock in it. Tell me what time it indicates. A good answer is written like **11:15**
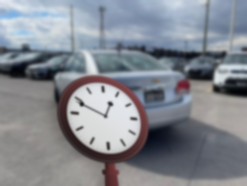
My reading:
**12:49**
